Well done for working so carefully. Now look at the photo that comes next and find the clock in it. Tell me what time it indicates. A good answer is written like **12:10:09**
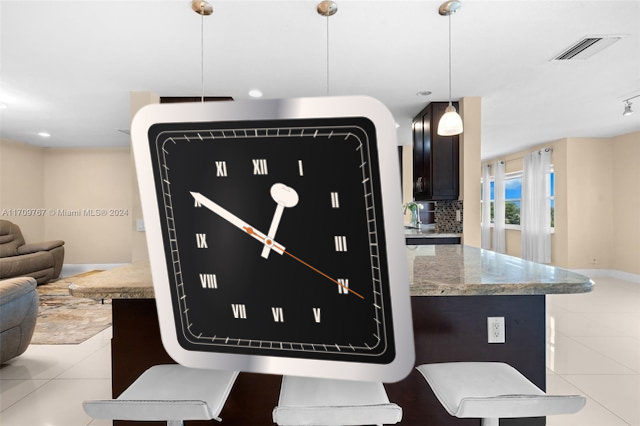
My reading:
**12:50:20**
